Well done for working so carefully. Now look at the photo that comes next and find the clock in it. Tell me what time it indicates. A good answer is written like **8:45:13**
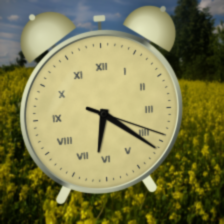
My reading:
**6:21:19**
